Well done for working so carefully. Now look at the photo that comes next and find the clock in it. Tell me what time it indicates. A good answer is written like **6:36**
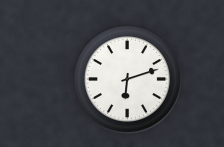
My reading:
**6:12**
